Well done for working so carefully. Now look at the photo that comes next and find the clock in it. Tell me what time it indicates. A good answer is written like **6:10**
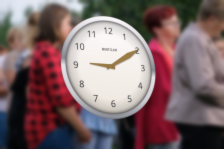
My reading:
**9:10**
